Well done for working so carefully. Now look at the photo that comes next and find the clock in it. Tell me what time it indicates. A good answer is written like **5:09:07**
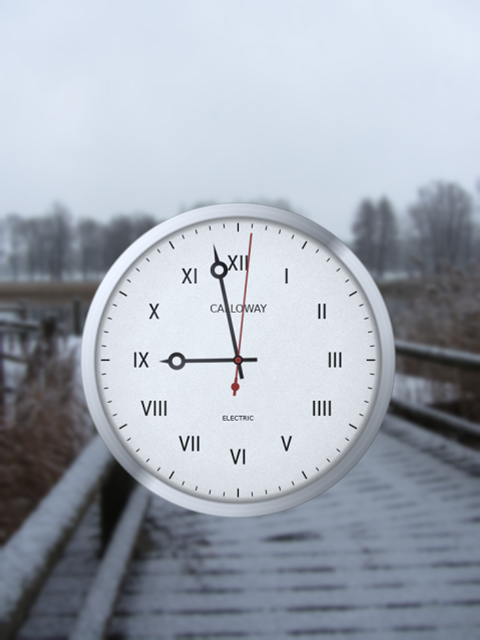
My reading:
**8:58:01**
